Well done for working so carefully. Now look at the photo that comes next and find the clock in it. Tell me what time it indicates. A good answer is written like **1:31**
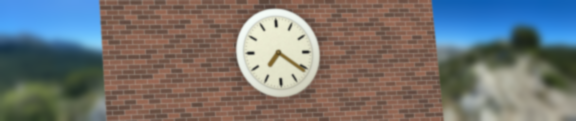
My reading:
**7:21**
